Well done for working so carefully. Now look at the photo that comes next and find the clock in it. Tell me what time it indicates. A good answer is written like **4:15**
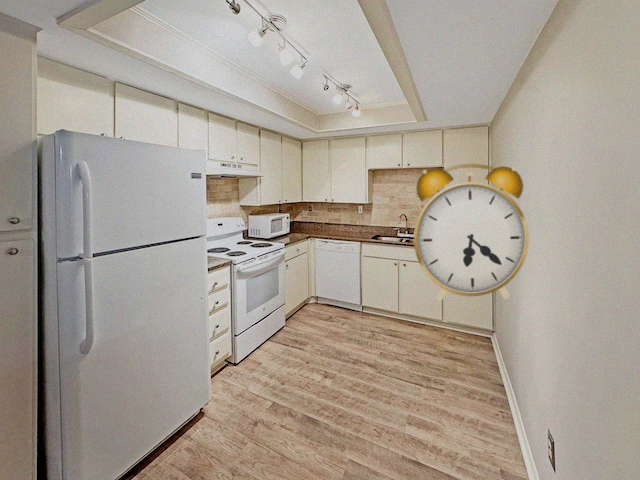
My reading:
**6:22**
